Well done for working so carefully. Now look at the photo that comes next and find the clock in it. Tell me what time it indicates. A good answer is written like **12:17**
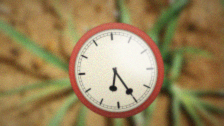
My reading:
**6:25**
